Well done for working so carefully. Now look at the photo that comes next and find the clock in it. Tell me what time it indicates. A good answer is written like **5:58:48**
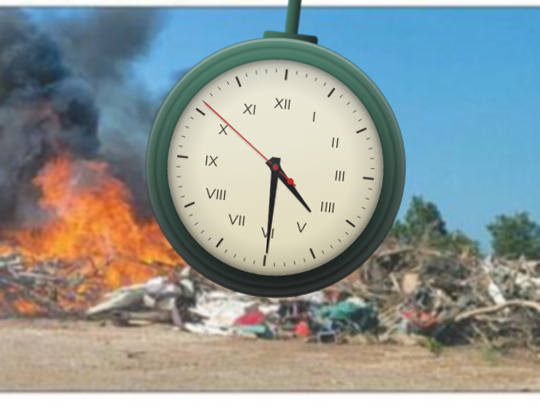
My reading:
**4:29:51**
